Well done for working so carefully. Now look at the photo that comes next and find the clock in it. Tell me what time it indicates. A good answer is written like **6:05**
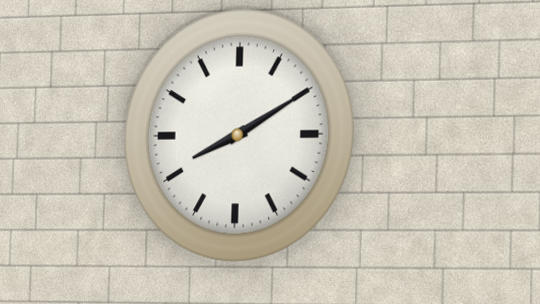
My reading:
**8:10**
